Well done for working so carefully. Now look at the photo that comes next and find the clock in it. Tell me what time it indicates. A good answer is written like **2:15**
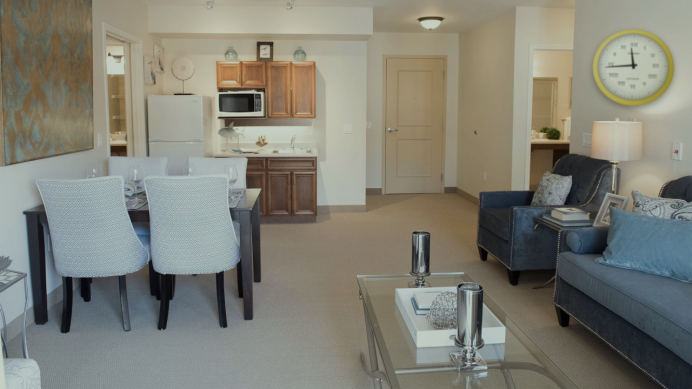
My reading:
**11:44**
